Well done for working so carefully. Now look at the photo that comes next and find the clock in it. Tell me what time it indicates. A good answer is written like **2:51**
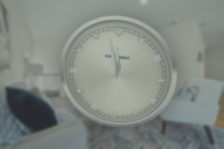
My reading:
**11:58**
